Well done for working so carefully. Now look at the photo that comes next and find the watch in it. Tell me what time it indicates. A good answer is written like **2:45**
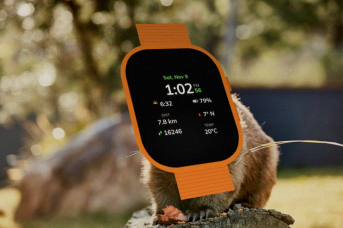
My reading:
**1:02**
